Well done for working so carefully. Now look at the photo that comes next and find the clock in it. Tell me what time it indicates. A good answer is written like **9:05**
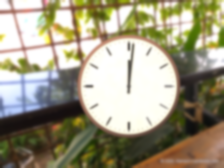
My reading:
**12:01**
